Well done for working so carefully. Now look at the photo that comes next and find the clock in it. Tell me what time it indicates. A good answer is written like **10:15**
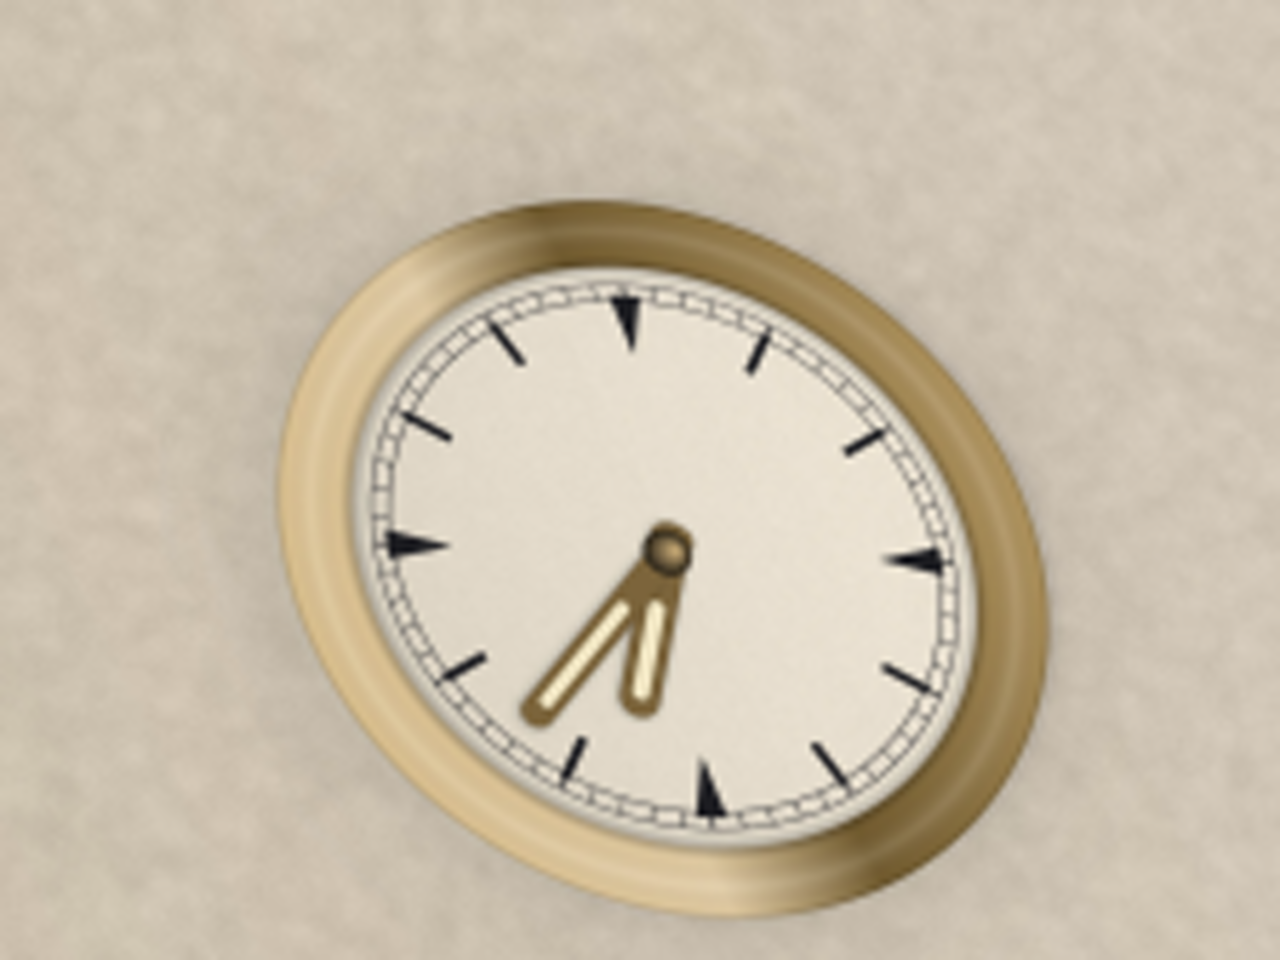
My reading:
**6:37**
